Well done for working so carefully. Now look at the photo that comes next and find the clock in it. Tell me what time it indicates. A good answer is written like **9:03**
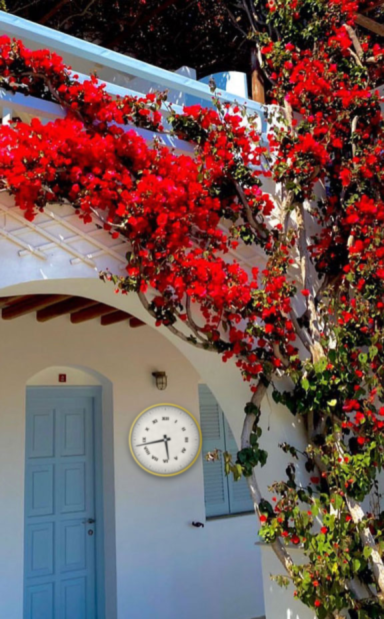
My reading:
**5:43**
